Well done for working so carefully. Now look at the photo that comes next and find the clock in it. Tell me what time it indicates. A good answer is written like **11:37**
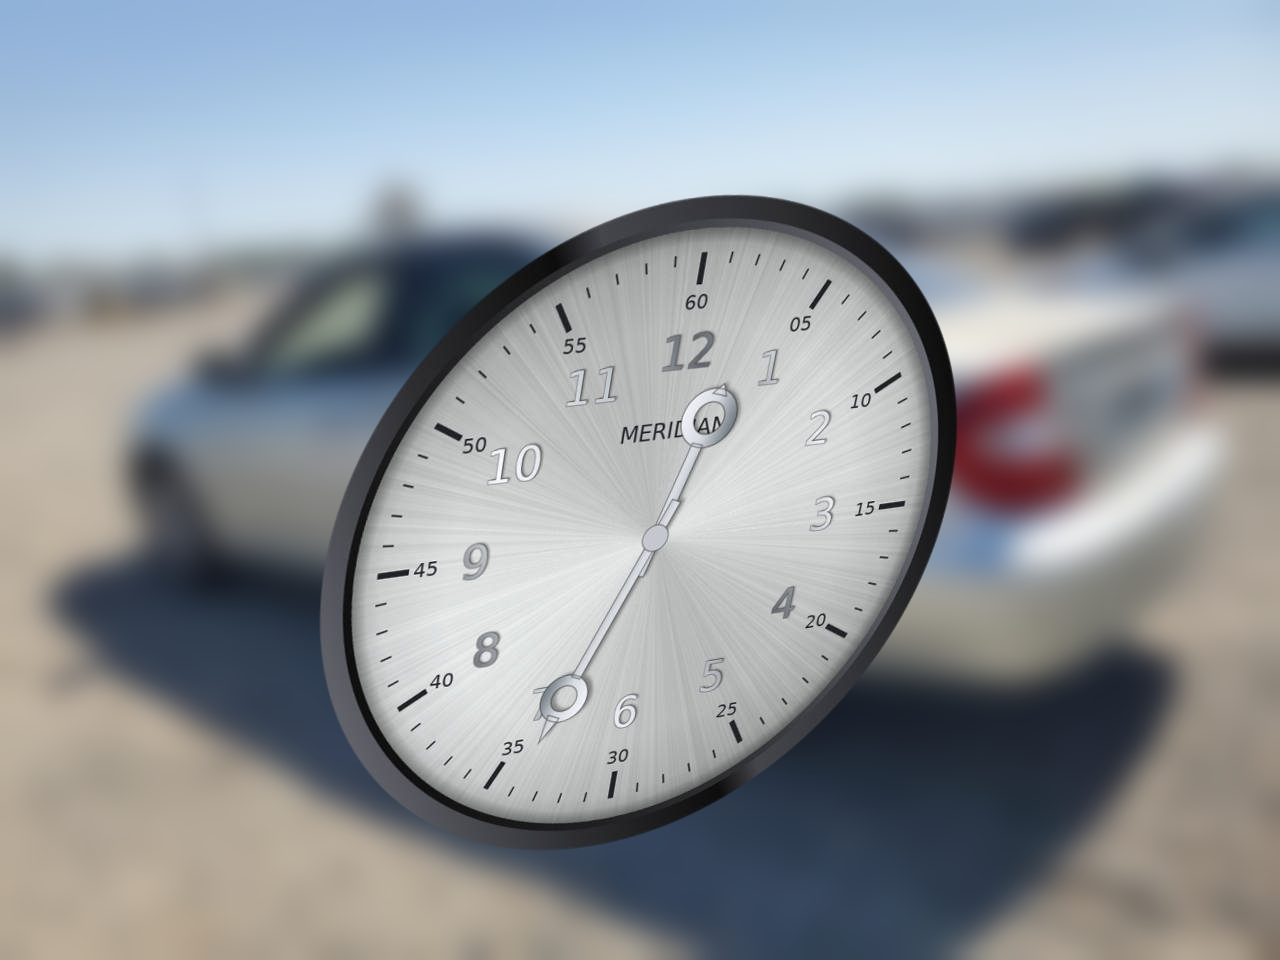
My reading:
**12:34**
